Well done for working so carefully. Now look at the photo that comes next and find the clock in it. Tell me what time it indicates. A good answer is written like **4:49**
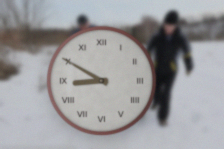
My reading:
**8:50**
